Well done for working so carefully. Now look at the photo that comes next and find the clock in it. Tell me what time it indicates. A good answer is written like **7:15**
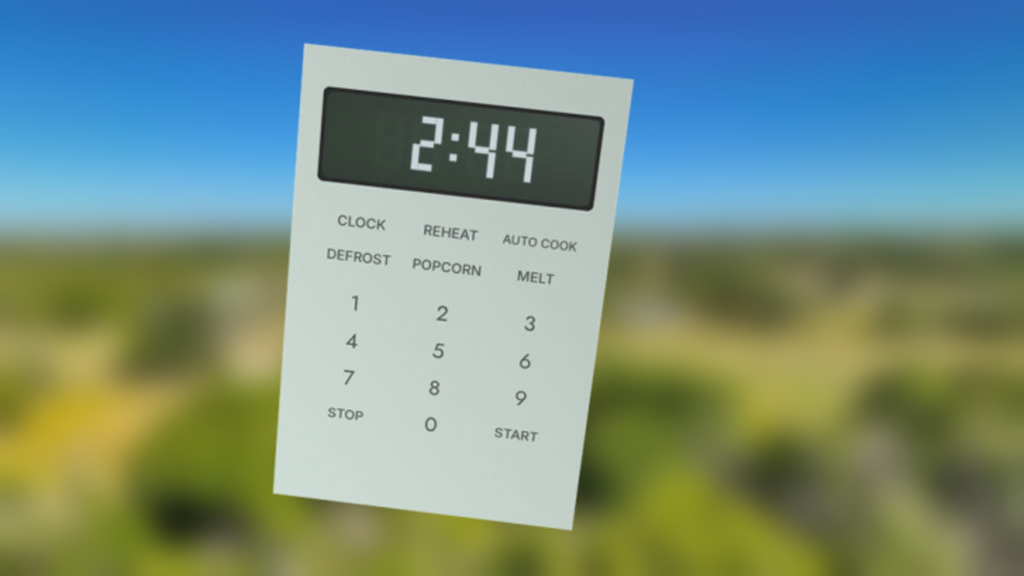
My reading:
**2:44**
